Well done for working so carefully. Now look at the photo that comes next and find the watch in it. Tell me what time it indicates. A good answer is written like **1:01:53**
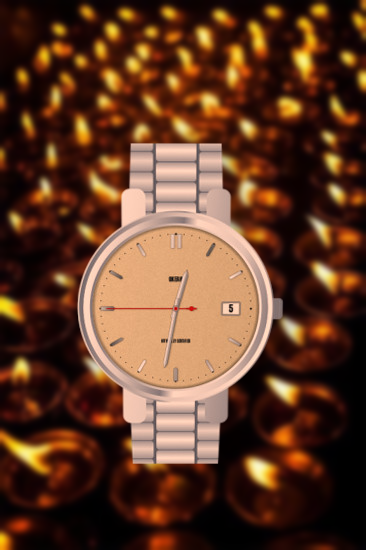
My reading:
**12:31:45**
